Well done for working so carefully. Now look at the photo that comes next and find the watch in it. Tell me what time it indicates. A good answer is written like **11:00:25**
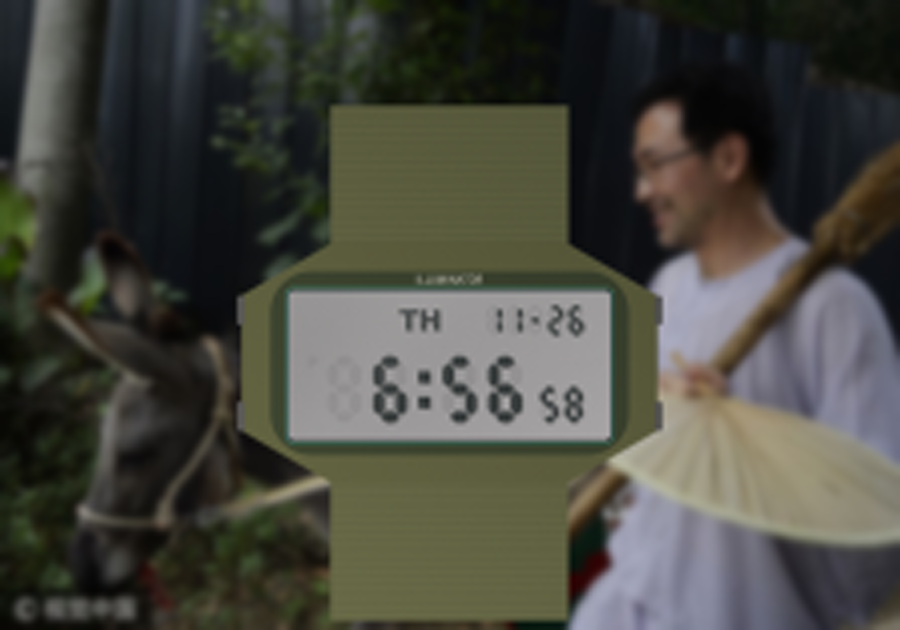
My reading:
**6:56:58**
